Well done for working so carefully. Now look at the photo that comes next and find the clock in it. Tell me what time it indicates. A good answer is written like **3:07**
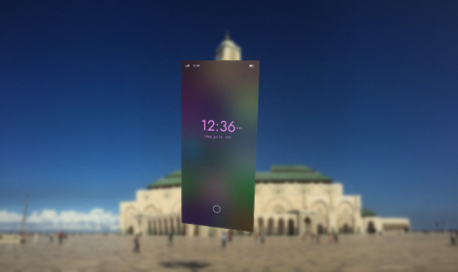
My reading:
**12:36**
